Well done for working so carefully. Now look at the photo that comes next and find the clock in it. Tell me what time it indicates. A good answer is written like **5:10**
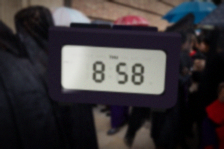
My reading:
**8:58**
